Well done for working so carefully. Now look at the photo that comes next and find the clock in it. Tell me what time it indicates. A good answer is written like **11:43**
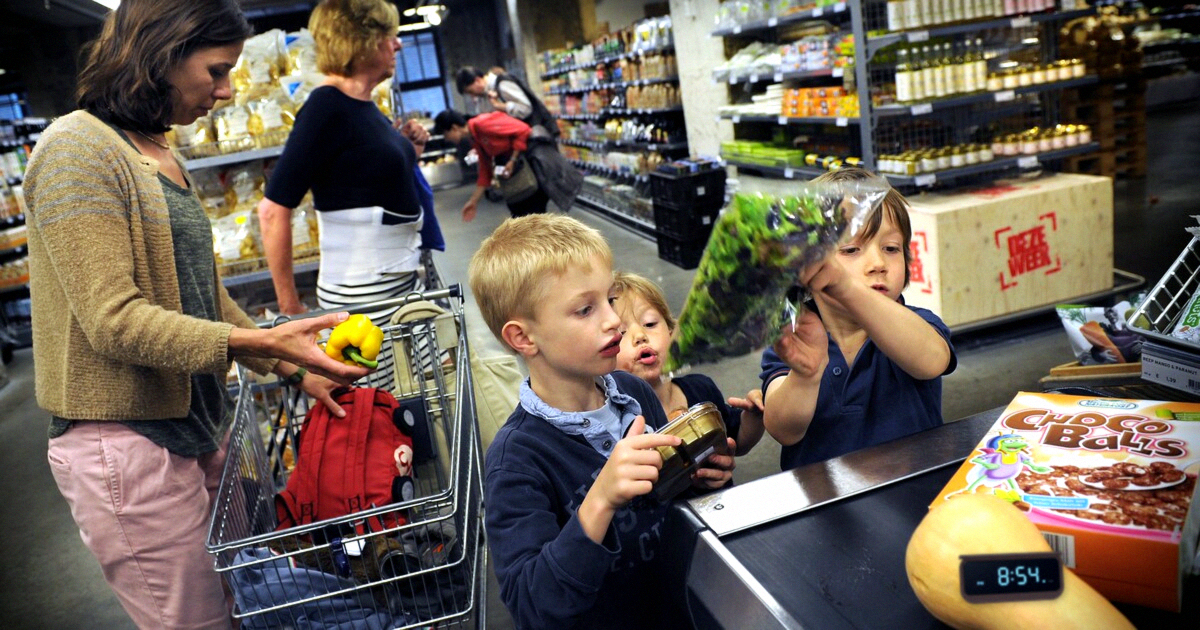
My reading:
**8:54**
